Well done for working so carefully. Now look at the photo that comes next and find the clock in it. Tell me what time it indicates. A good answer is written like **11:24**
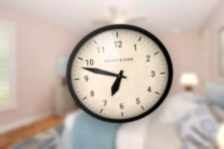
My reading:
**6:48**
